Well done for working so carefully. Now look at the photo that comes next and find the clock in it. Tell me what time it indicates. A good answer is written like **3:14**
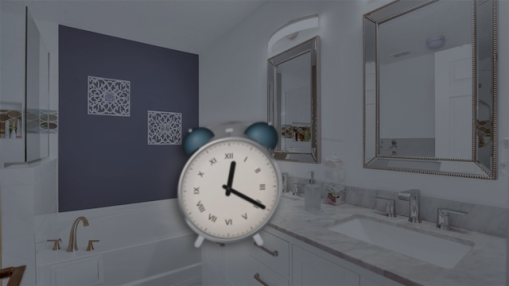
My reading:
**12:20**
